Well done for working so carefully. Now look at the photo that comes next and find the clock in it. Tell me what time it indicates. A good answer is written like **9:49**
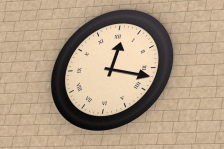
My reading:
**12:17**
